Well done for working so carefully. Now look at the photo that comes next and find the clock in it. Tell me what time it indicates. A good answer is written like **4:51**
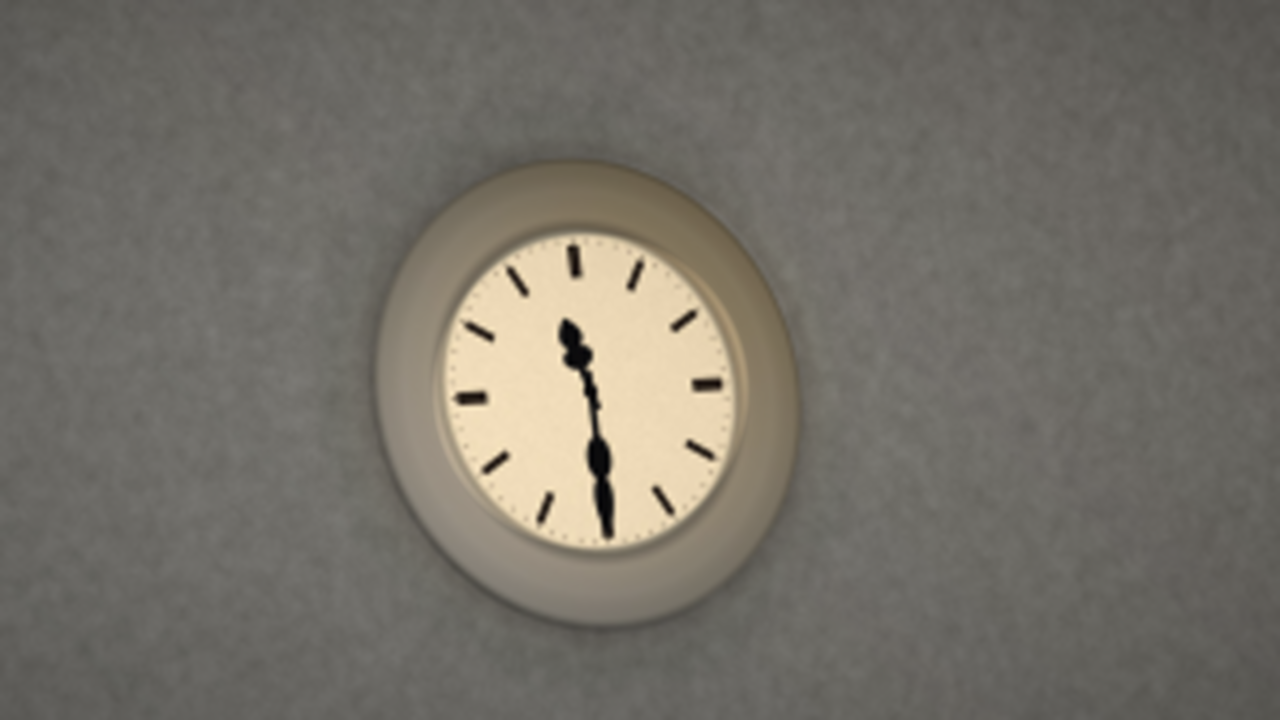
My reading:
**11:30**
